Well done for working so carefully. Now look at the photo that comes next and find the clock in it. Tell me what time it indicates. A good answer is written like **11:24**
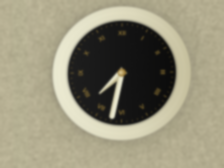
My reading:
**7:32**
